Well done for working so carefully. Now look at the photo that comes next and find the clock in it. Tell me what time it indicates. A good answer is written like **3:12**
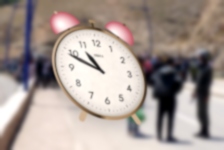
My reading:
**10:49**
